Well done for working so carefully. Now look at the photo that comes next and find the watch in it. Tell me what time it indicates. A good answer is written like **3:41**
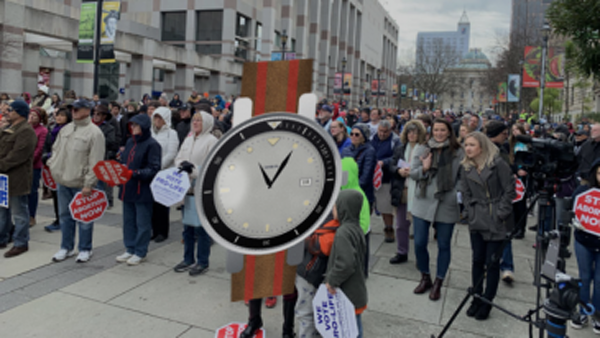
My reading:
**11:05**
